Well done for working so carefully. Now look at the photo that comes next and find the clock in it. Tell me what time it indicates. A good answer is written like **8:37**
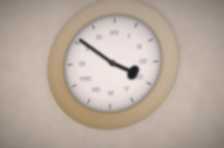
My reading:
**3:51**
